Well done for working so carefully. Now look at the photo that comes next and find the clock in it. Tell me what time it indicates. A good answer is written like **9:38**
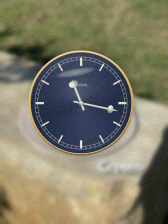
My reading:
**11:17**
